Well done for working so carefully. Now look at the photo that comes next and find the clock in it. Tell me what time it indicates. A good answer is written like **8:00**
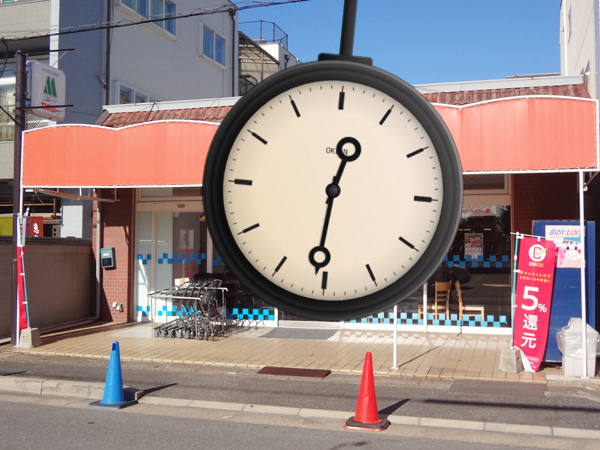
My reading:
**12:31**
